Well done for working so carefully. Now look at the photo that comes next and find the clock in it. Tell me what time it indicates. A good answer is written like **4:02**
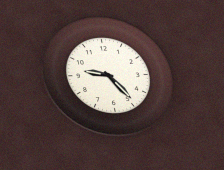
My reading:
**9:24**
